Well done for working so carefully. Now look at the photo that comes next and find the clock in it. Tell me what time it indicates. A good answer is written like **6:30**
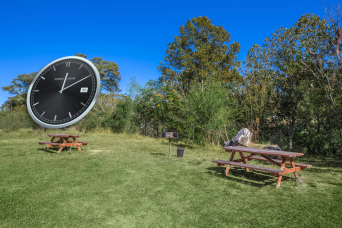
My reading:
**12:10**
